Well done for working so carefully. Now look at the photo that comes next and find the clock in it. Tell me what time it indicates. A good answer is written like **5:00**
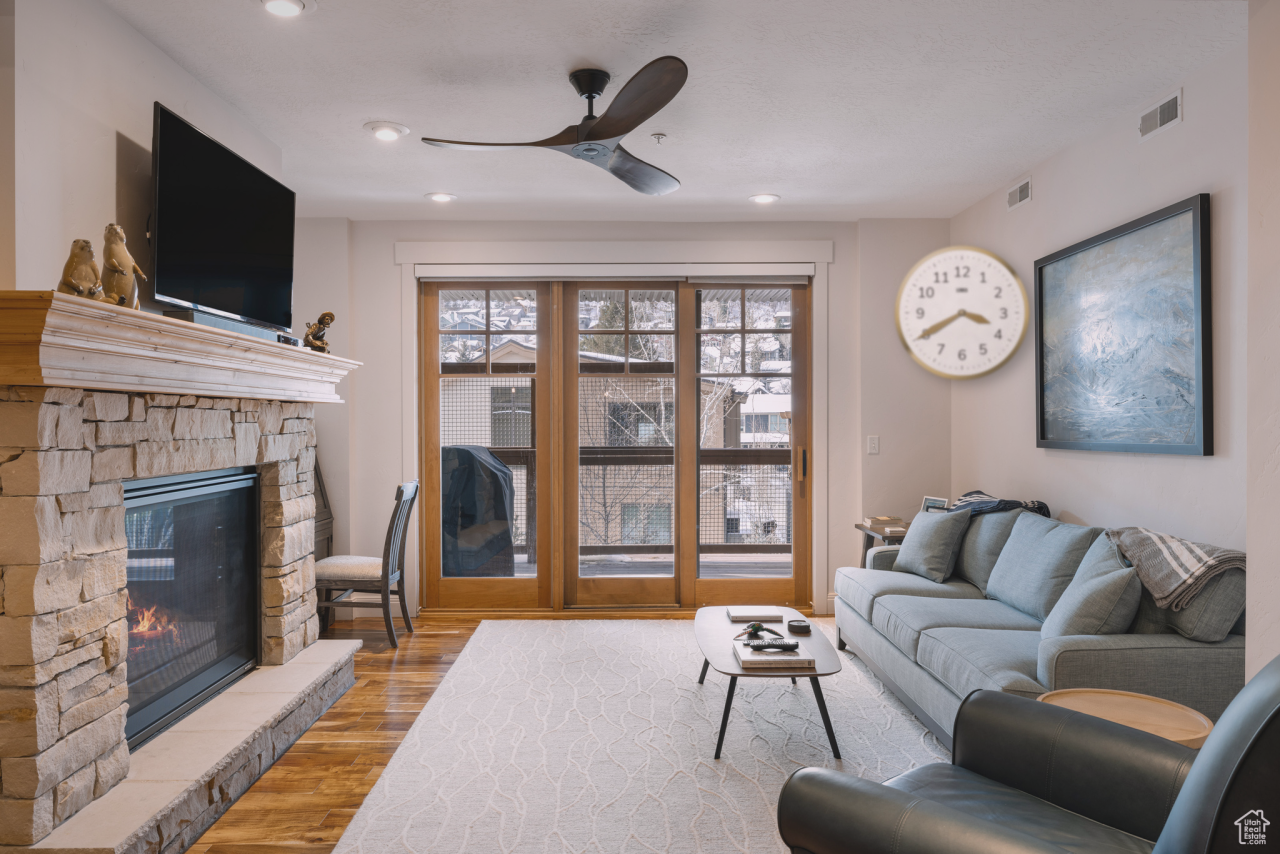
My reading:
**3:40**
